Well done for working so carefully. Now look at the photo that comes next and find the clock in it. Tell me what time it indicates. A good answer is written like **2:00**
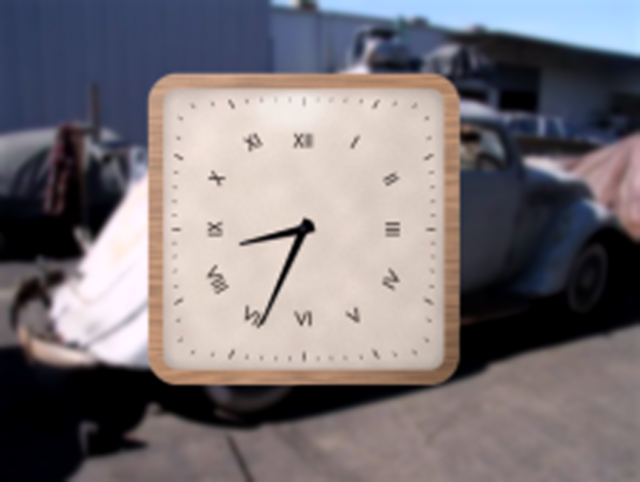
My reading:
**8:34**
